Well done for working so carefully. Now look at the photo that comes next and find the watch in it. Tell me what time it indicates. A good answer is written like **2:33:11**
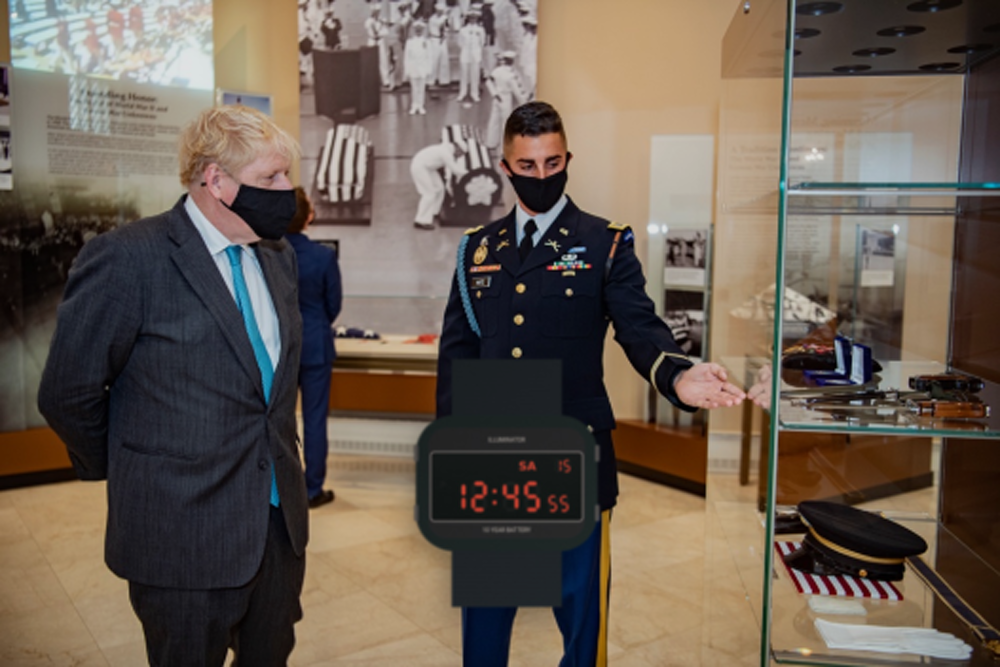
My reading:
**12:45:55**
